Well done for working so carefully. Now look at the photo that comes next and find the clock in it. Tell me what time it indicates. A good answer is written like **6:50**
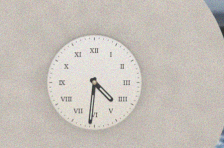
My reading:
**4:31**
